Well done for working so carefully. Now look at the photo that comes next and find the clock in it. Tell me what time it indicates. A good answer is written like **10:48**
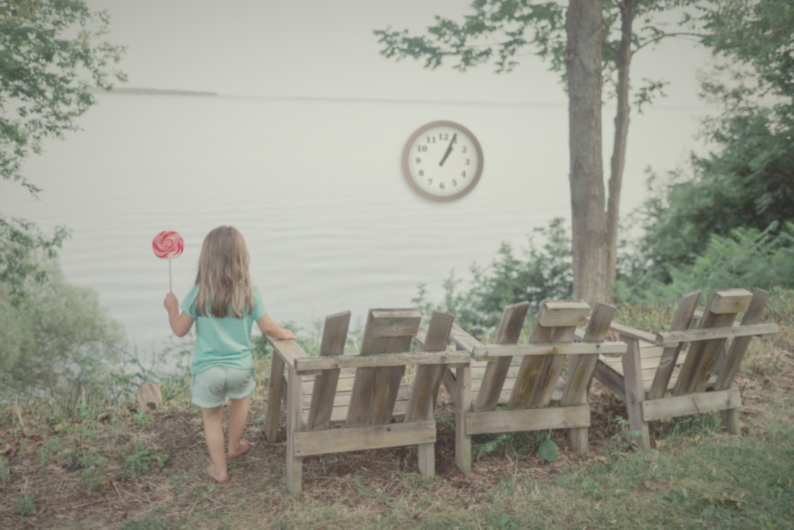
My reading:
**1:04**
